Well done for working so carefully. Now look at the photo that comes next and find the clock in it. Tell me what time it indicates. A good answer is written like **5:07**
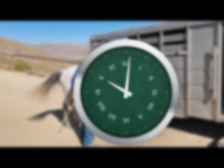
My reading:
**10:01**
